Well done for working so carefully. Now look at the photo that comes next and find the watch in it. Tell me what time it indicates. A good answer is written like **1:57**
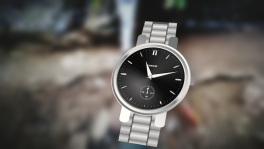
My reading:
**11:12**
